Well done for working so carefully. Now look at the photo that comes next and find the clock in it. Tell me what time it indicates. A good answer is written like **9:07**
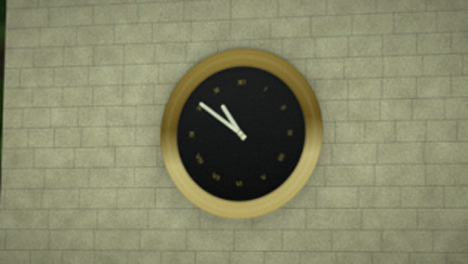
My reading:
**10:51**
